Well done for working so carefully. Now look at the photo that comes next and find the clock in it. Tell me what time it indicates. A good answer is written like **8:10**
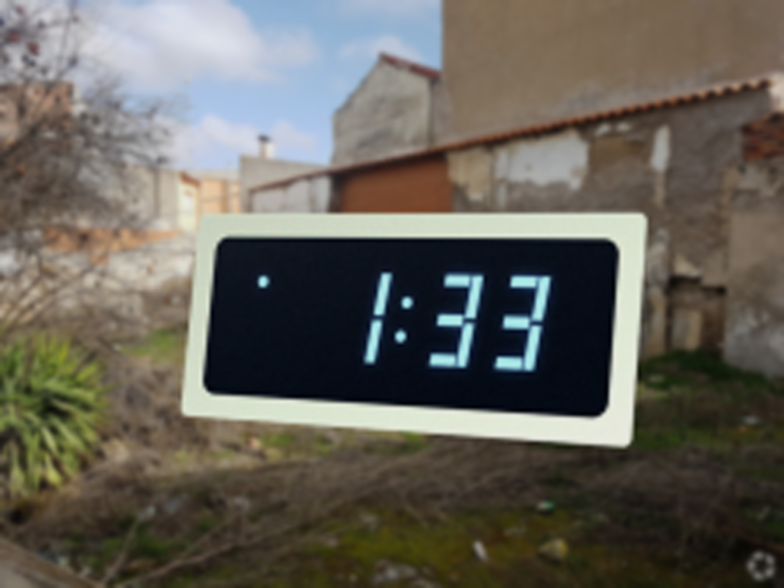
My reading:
**1:33**
